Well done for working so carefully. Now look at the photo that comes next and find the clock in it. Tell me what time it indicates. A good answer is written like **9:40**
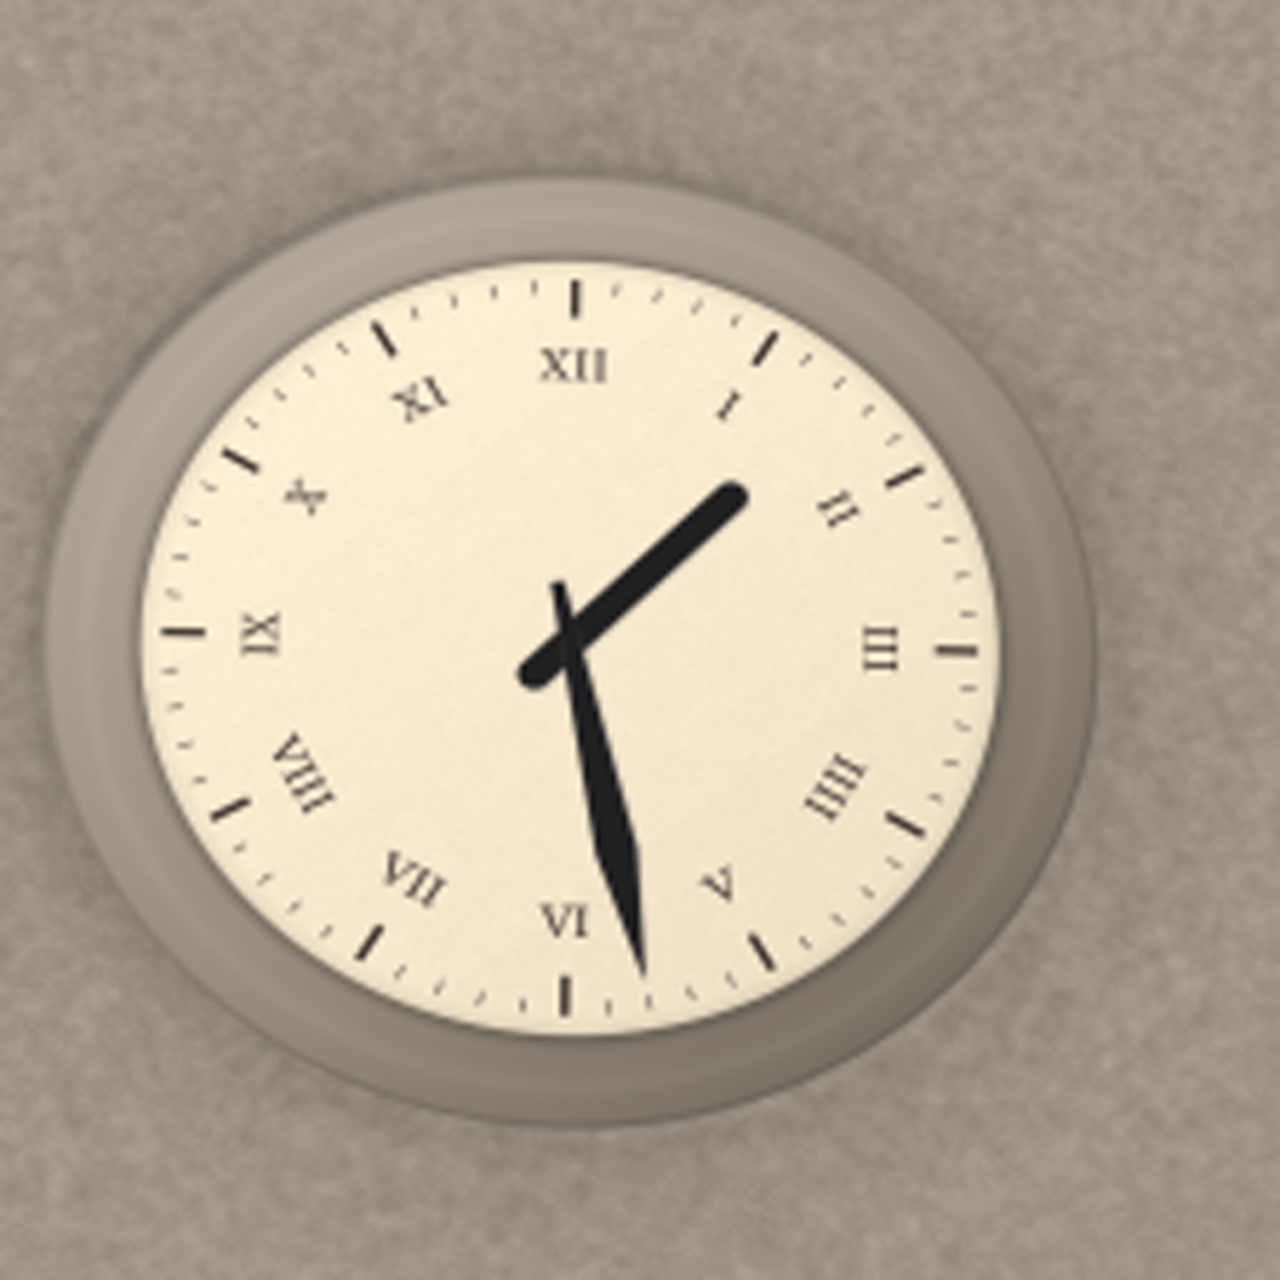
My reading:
**1:28**
